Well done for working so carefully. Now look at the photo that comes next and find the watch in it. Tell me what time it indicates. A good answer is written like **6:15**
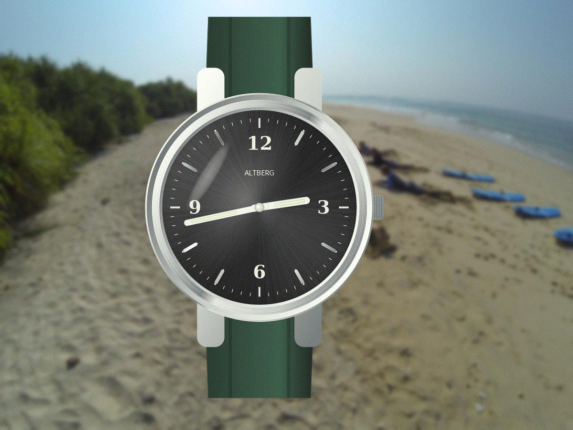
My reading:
**2:43**
